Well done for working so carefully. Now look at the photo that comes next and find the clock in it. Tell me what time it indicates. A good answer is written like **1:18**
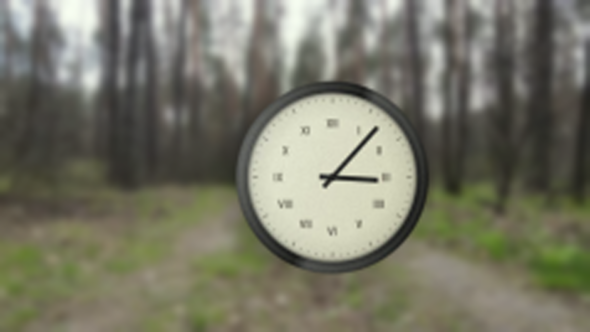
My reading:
**3:07**
